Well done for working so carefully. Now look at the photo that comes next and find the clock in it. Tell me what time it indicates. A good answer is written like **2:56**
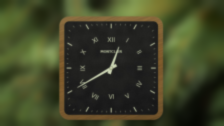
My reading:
**12:40**
